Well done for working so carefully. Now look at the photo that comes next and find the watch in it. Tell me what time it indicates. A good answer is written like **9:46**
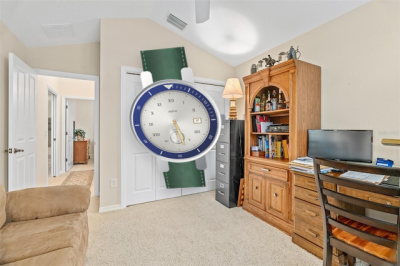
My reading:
**5:28**
